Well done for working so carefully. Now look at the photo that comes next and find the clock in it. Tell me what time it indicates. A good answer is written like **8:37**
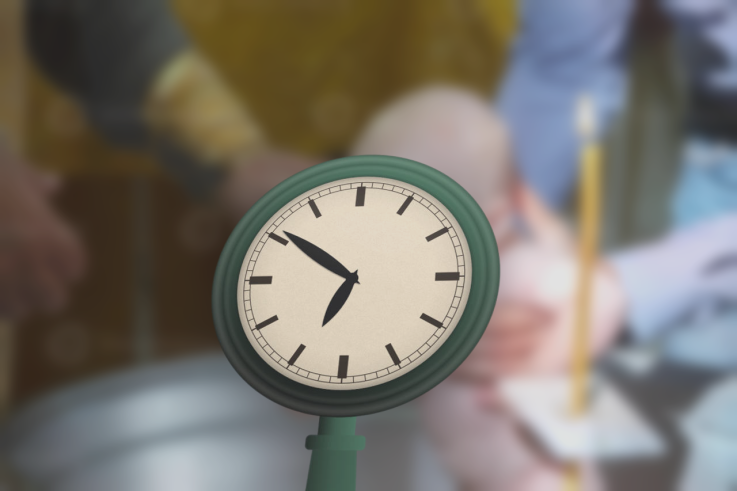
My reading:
**6:51**
